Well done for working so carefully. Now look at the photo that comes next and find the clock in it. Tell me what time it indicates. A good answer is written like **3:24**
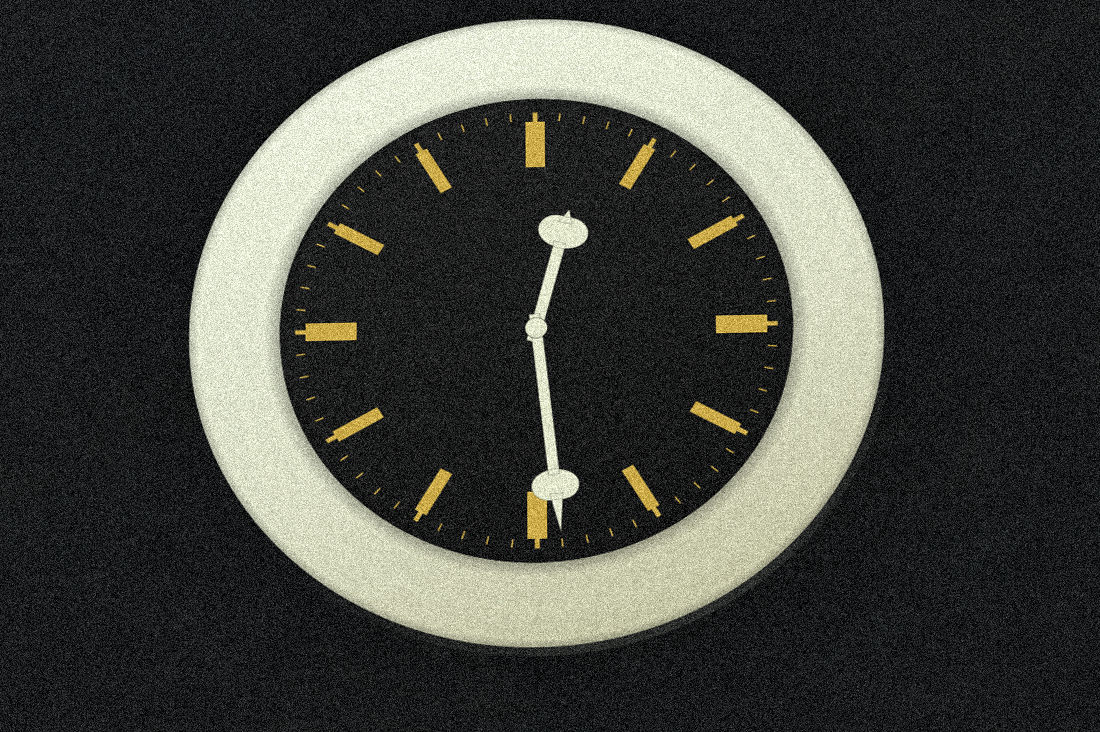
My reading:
**12:29**
